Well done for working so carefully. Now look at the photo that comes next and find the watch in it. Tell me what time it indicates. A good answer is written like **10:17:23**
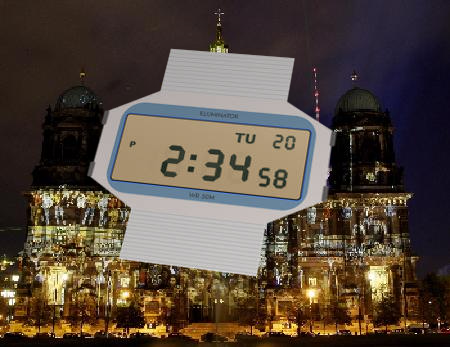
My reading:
**2:34:58**
